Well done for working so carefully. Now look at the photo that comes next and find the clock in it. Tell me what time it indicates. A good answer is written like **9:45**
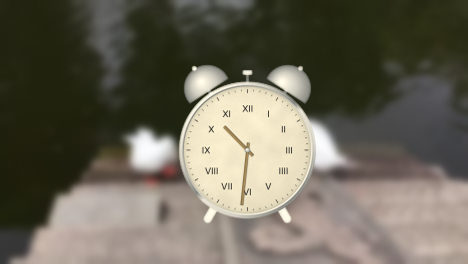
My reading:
**10:31**
